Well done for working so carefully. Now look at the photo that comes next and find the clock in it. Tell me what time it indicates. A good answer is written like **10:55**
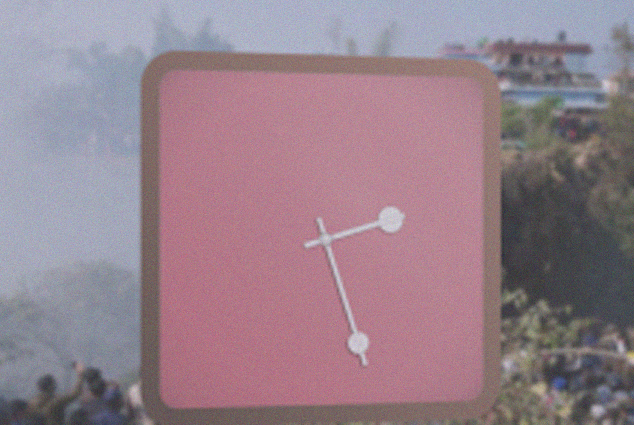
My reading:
**2:27**
